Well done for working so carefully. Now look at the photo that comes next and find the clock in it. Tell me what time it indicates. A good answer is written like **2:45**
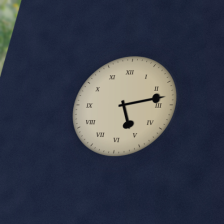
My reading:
**5:13**
